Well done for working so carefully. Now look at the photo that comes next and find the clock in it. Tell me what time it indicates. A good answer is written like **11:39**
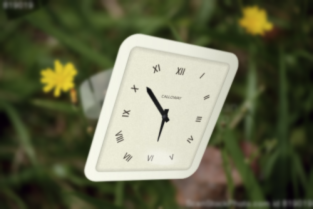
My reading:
**5:52**
